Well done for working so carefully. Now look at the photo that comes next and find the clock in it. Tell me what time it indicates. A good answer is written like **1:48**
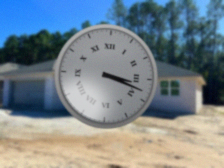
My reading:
**3:18**
